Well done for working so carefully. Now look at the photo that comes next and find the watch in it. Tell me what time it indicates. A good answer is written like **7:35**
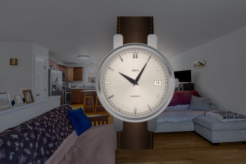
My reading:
**10:05**
